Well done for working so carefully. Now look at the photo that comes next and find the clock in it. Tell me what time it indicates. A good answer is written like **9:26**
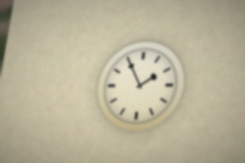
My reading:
**1:55**
